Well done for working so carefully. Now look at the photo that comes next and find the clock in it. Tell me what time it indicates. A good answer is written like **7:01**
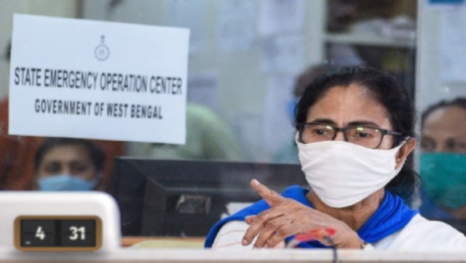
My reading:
**4:31**
